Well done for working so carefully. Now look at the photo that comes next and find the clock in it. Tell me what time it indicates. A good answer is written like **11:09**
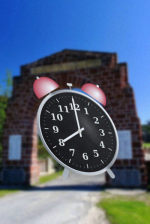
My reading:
**8:00**
